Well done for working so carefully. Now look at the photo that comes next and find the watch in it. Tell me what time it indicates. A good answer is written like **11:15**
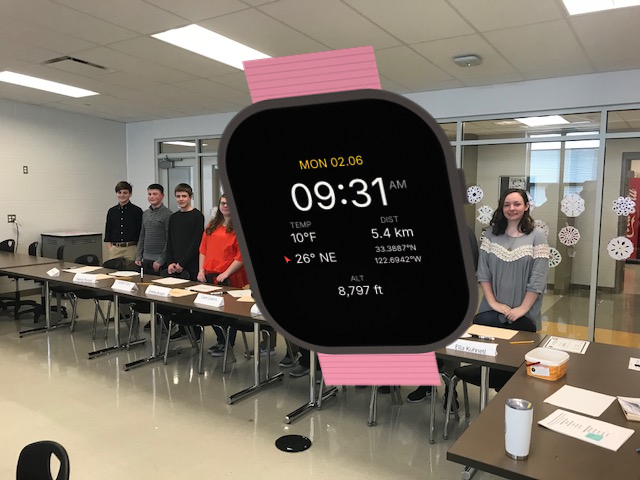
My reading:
**9:31**
